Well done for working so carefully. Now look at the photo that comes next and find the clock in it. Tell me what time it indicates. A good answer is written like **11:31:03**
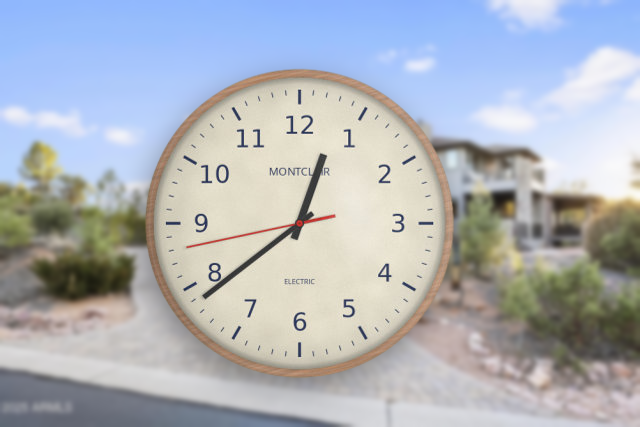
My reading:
**12:38:43**
